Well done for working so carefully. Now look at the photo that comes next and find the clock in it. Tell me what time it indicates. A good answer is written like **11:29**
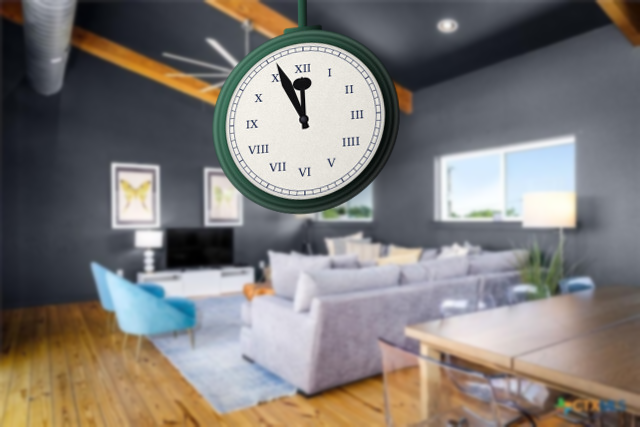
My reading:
**11:56**
